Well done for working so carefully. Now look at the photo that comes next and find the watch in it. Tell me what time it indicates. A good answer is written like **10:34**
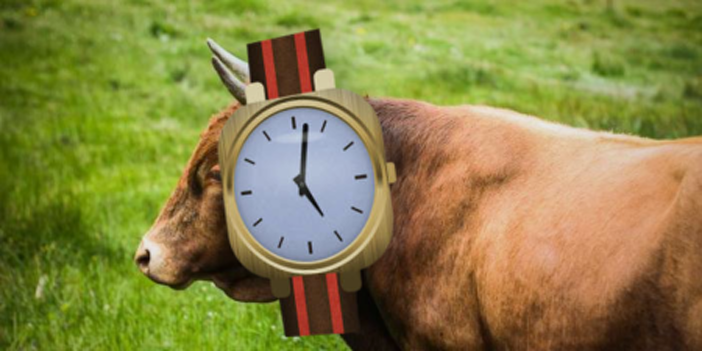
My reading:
**5:02**
